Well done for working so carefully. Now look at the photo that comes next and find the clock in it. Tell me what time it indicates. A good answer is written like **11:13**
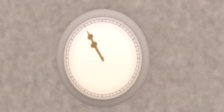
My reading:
**10:55**
